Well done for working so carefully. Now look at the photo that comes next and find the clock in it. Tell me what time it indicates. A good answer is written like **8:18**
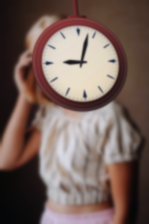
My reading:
**9:03**
